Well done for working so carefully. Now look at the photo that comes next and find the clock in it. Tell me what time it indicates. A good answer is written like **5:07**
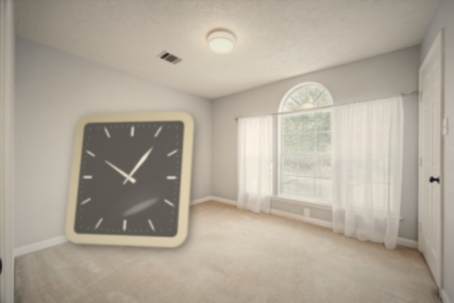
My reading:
**10:06**
